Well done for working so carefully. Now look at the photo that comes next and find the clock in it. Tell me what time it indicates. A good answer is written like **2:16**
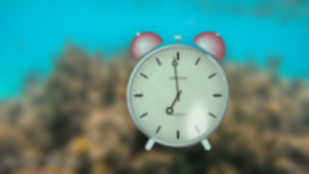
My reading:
**6:59**
